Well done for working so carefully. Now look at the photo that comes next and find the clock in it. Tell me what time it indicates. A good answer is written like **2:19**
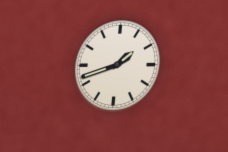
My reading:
**1:42**
